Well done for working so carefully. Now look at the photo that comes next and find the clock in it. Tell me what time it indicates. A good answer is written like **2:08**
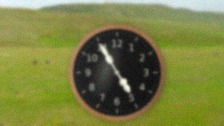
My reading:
**4:55**
